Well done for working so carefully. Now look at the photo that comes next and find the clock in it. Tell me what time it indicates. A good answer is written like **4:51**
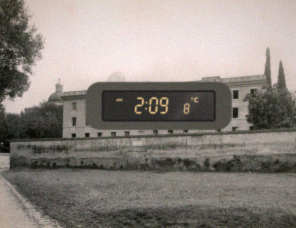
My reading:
**2:09**
